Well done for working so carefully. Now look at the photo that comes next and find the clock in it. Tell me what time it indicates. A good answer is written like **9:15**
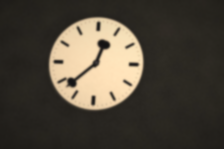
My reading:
**12:38**
